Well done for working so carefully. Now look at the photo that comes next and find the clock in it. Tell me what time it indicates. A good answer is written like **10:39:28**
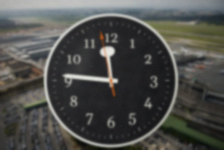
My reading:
**11:45:58**
